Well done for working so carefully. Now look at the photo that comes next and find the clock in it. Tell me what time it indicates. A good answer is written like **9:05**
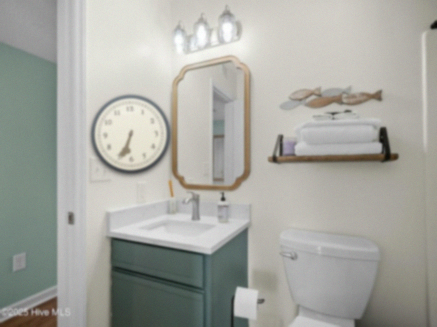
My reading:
**6:34**
